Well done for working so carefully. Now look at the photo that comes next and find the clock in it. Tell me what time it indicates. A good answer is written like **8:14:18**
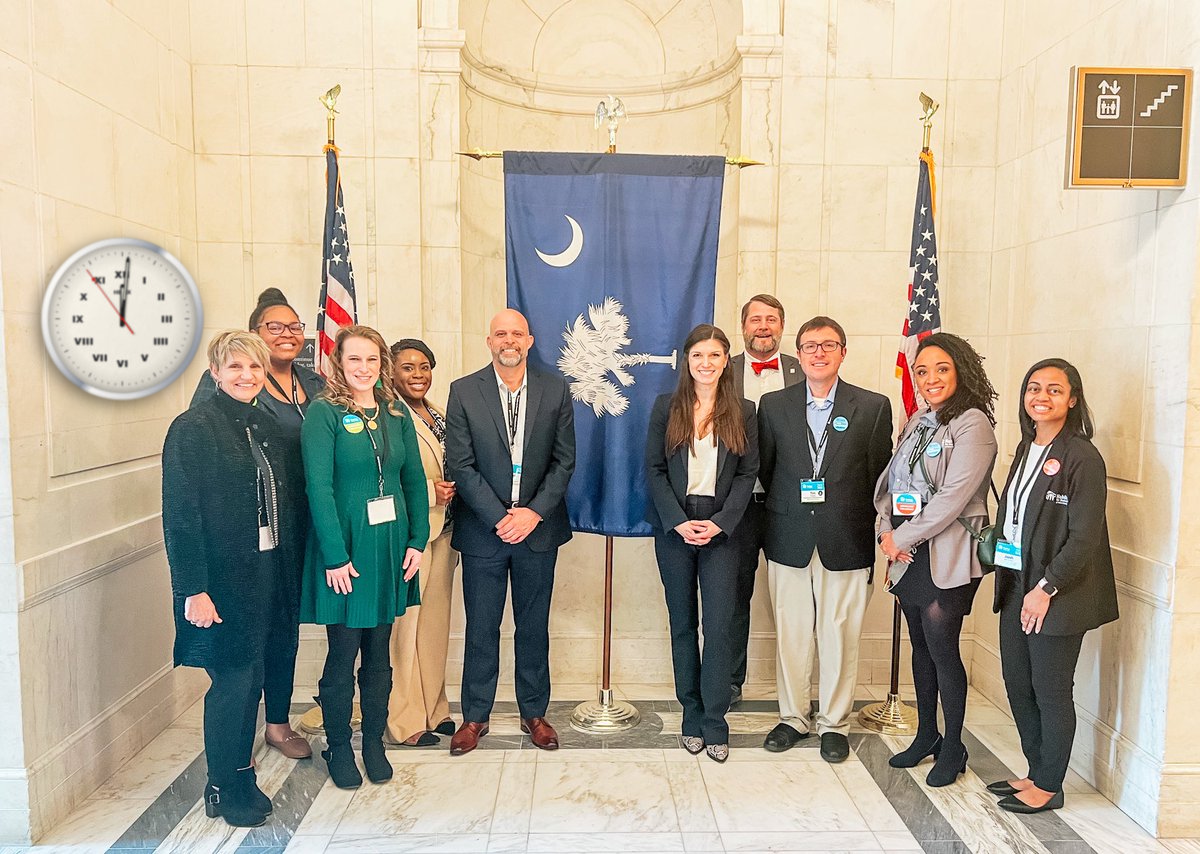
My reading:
**12:00:54**
